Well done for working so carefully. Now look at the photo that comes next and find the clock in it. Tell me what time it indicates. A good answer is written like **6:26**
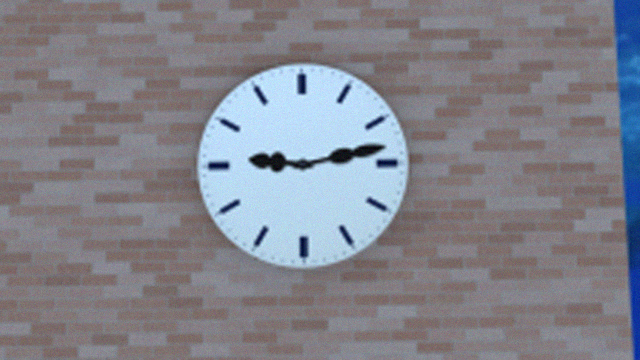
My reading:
**9:13**
